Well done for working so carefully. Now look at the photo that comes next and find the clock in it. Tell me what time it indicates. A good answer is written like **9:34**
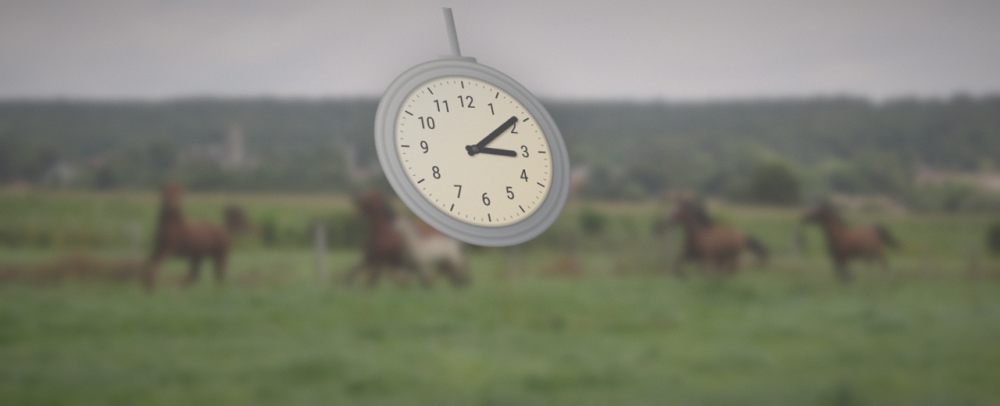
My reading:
**3:09**
